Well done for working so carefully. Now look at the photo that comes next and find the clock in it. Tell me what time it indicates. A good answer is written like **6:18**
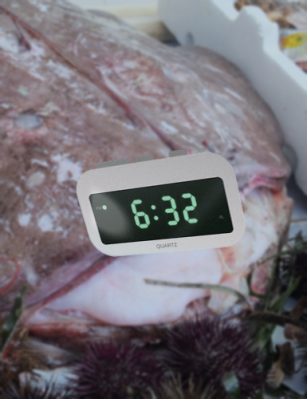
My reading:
**6:32**
